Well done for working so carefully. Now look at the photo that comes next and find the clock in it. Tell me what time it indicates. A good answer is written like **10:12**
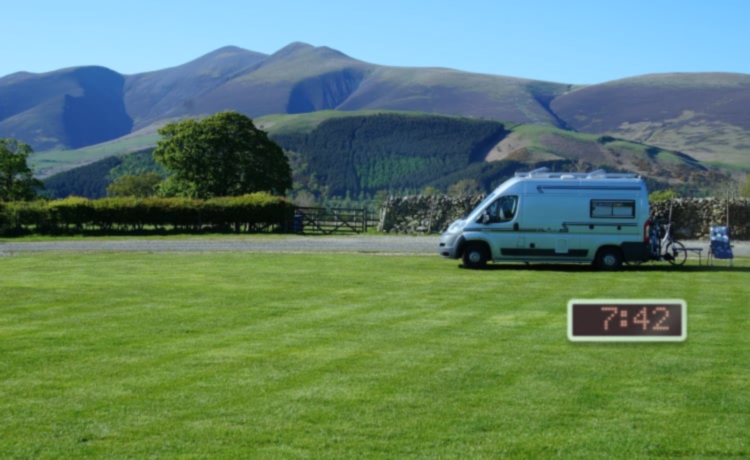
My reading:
**7:42**
